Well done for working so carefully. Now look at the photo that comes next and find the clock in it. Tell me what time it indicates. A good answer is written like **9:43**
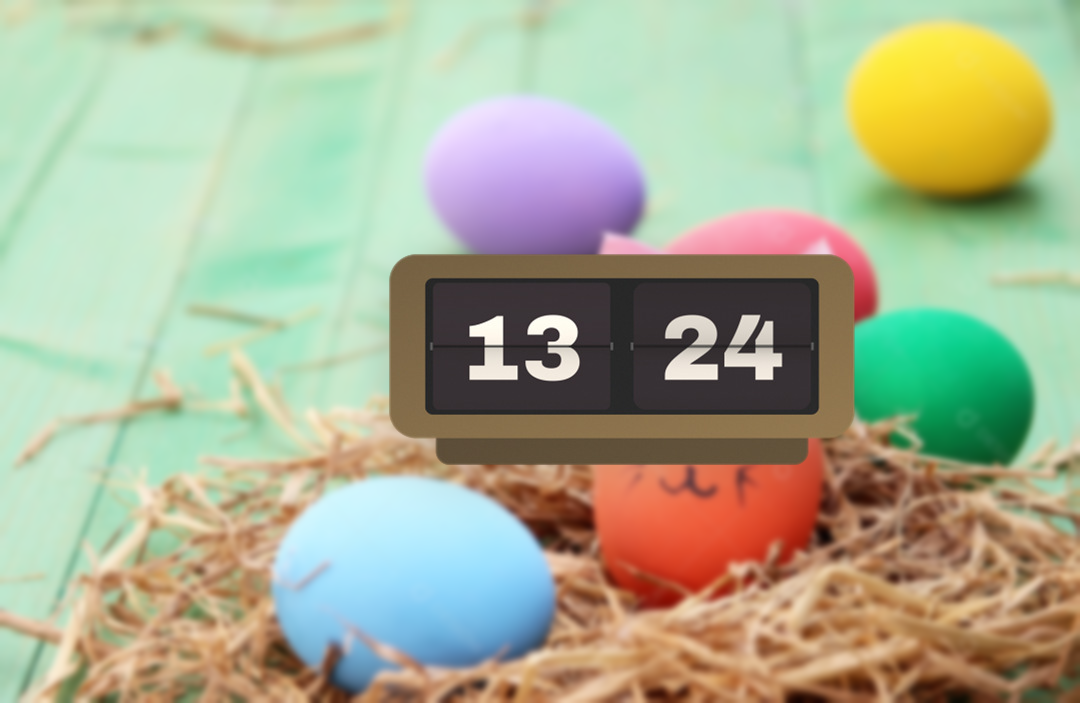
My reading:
**13:24**
